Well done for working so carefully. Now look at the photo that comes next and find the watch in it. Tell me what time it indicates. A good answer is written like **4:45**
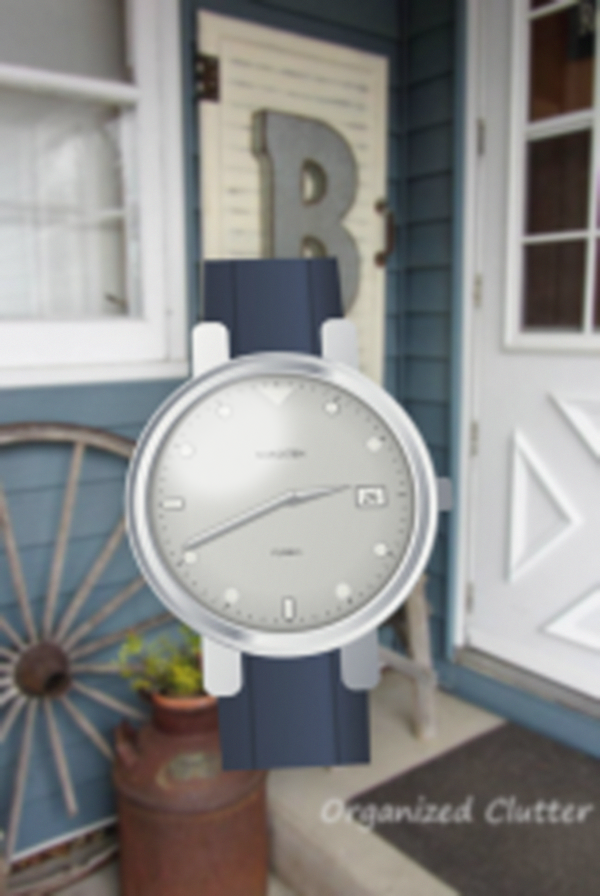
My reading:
**2:41**
